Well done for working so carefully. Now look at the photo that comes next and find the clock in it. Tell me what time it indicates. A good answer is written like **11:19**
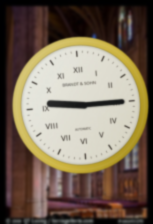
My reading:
**9:15**
